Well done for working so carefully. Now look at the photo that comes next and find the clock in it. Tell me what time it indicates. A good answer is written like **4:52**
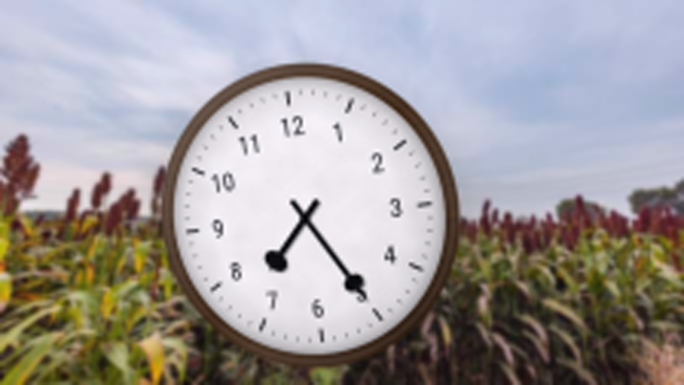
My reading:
**7:25**
